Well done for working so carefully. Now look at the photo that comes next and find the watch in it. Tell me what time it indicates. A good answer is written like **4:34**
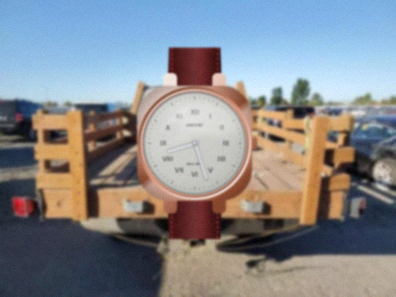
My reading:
**8:27**
